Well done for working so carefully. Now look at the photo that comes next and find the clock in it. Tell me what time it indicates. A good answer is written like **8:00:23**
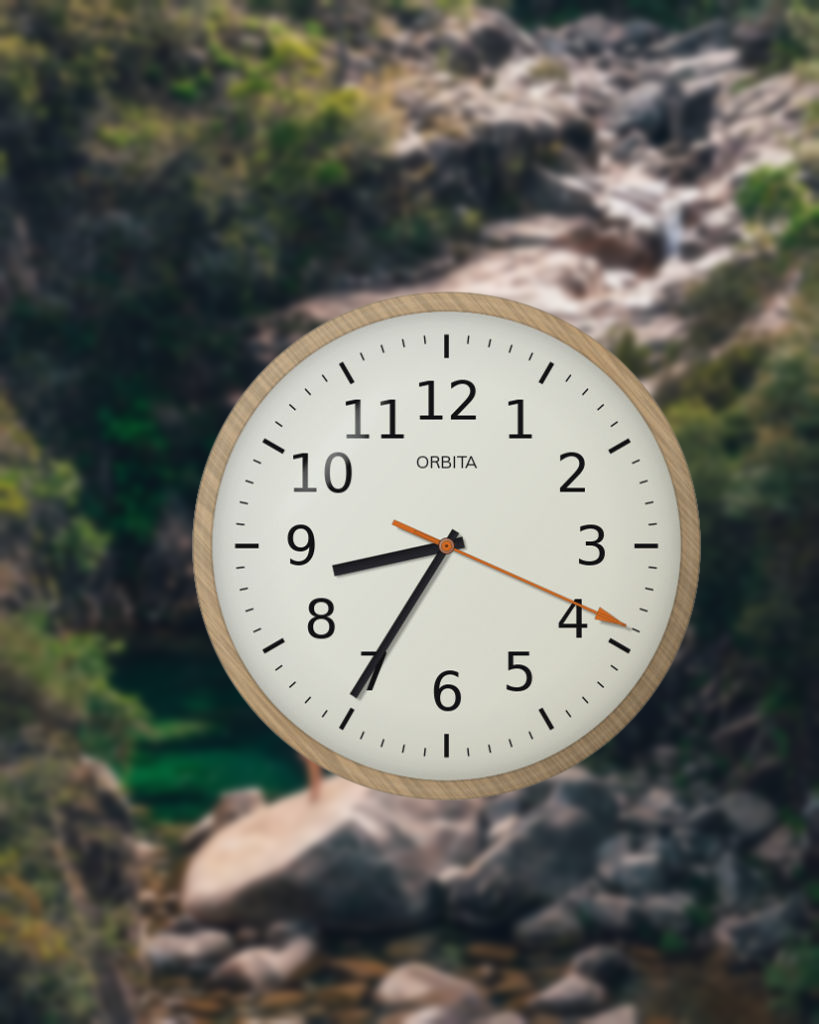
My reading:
**8:35:19**
